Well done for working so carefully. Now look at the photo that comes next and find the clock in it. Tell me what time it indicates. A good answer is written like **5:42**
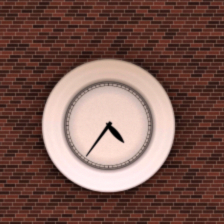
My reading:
**4:36**
